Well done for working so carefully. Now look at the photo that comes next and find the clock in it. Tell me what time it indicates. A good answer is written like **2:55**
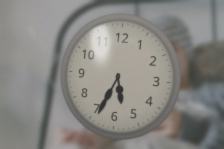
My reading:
**5:34**
